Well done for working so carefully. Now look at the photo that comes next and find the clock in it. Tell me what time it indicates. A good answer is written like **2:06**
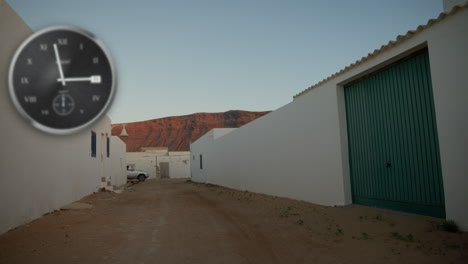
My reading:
**2:58**
